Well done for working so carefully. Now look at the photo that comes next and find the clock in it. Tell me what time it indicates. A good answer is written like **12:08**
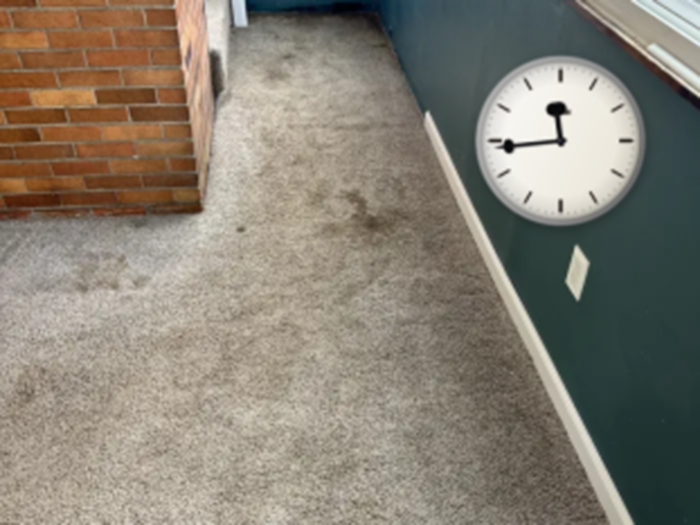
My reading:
**11:44**
